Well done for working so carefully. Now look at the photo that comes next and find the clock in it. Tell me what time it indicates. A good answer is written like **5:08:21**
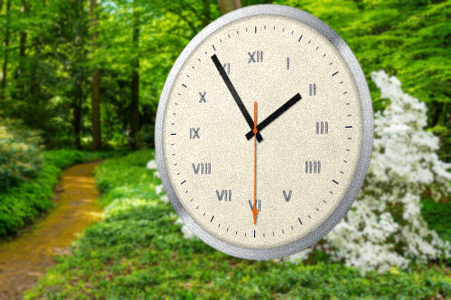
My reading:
**1:54:30**
